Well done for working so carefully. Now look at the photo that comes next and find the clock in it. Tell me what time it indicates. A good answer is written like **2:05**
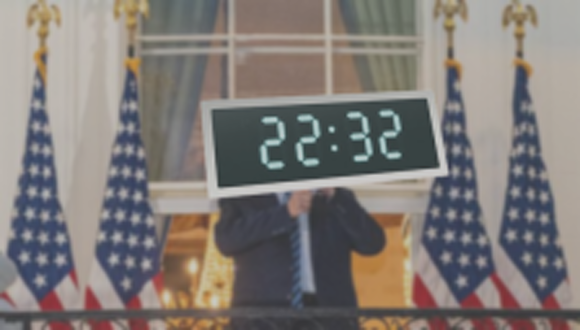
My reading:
**22:32**
